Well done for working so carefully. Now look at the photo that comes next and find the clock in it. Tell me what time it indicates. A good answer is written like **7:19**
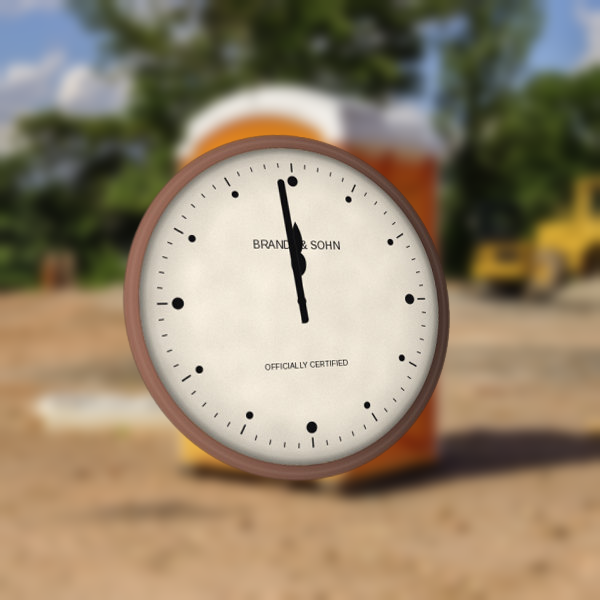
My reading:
**11:59**
